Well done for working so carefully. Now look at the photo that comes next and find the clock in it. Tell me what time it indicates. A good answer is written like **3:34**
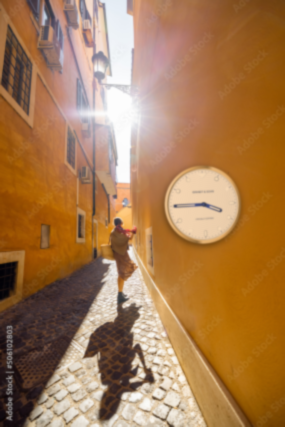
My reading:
**3:45**
